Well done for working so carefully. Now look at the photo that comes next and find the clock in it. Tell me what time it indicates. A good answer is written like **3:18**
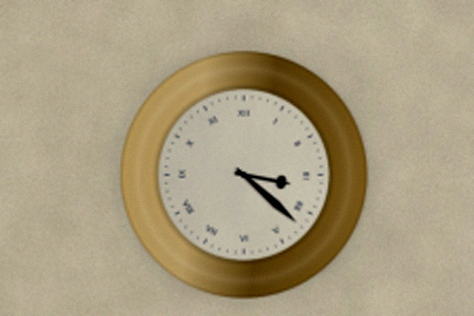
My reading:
**3:22**
